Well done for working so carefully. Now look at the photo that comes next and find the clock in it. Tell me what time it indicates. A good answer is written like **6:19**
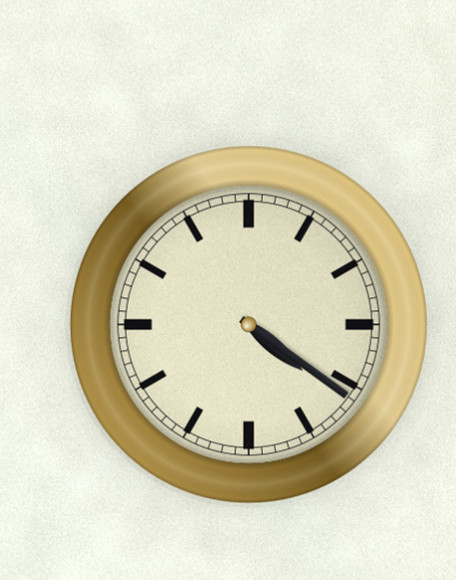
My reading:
**4:21**
